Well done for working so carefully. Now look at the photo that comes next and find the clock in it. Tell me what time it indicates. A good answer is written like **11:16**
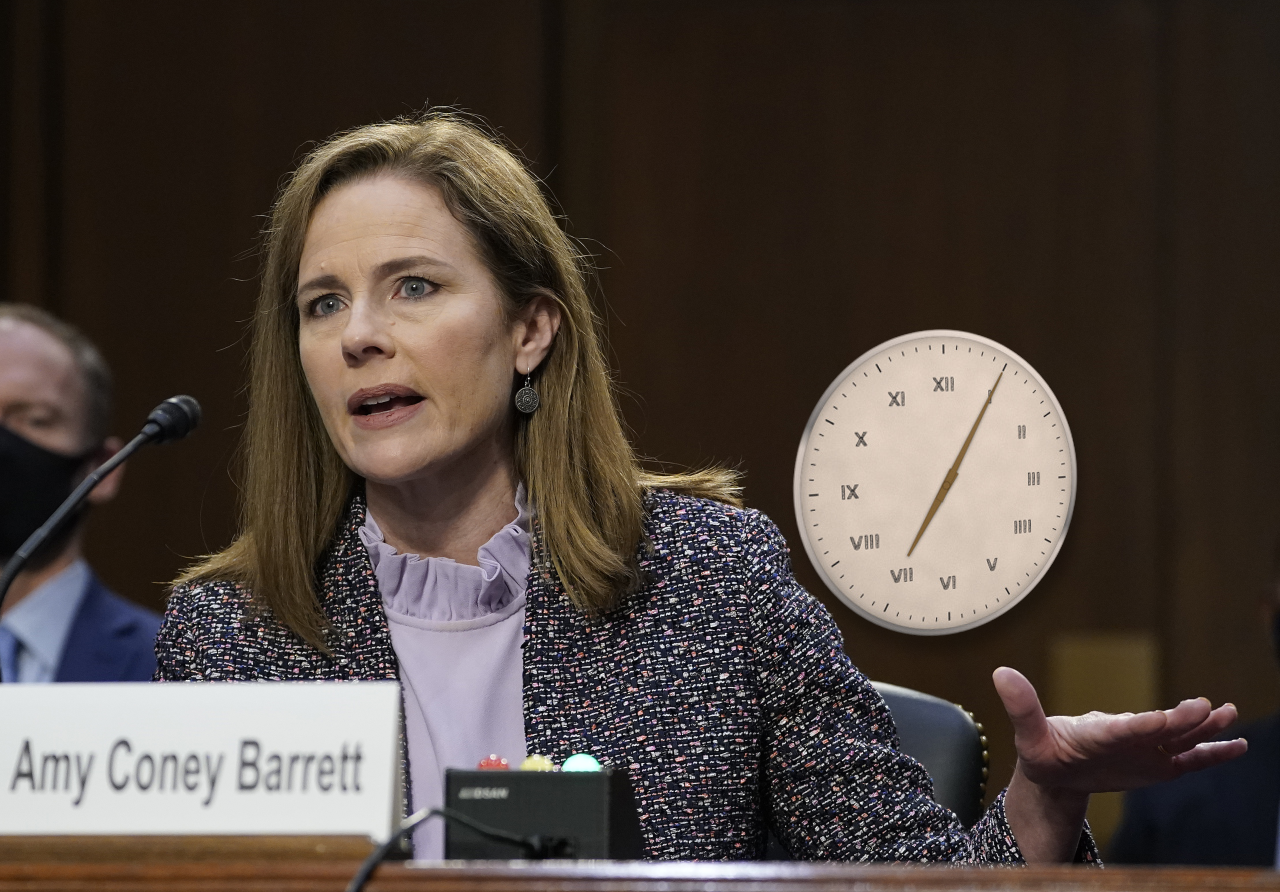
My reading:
**7:05**
